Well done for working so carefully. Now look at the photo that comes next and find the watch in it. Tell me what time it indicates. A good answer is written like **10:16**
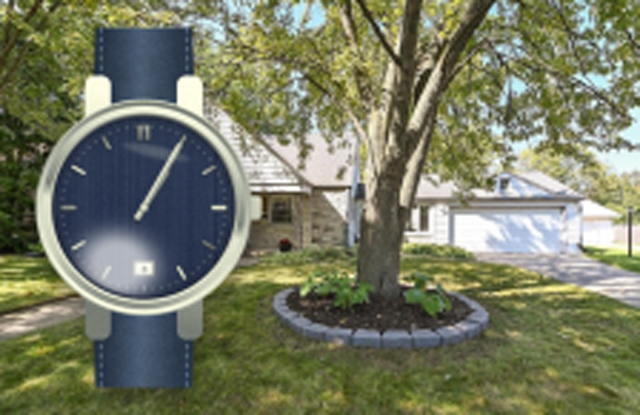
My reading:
**1:05**
